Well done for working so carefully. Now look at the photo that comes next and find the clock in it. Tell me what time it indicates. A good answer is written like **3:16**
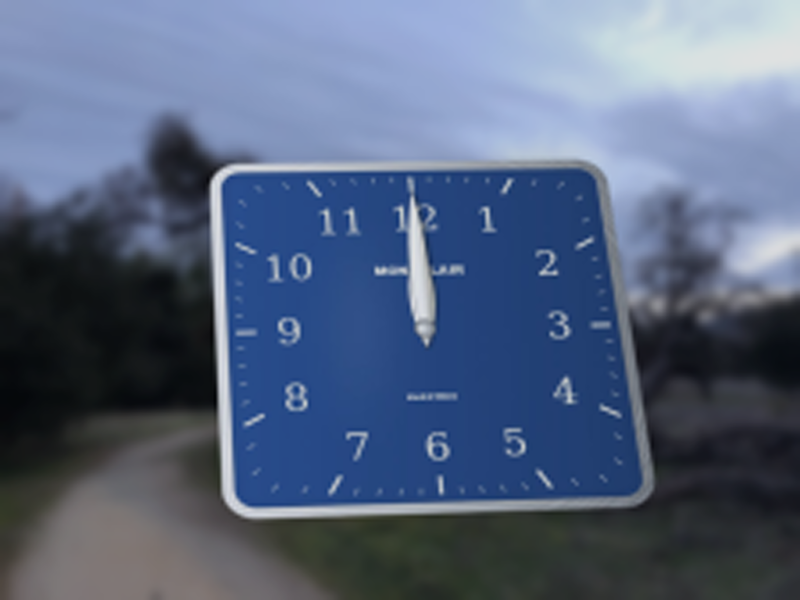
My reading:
**12:00**
